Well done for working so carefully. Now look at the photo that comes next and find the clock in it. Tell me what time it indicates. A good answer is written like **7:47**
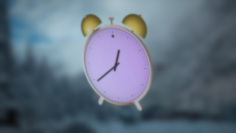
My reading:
**12:39**
